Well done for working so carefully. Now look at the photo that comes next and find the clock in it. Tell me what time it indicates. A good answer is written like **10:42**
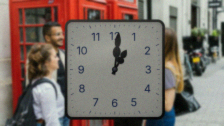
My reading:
**1:01**
